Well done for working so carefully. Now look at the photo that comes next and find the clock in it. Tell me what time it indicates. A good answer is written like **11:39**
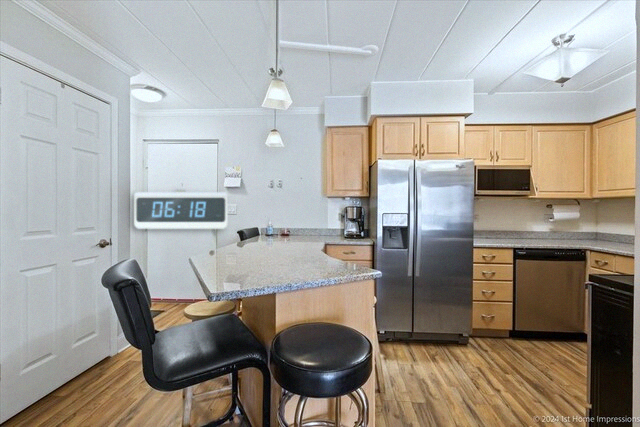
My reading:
**6:18**
